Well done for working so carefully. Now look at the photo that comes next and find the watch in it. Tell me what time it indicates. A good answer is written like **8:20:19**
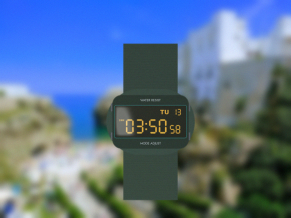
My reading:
**3:50:58**
